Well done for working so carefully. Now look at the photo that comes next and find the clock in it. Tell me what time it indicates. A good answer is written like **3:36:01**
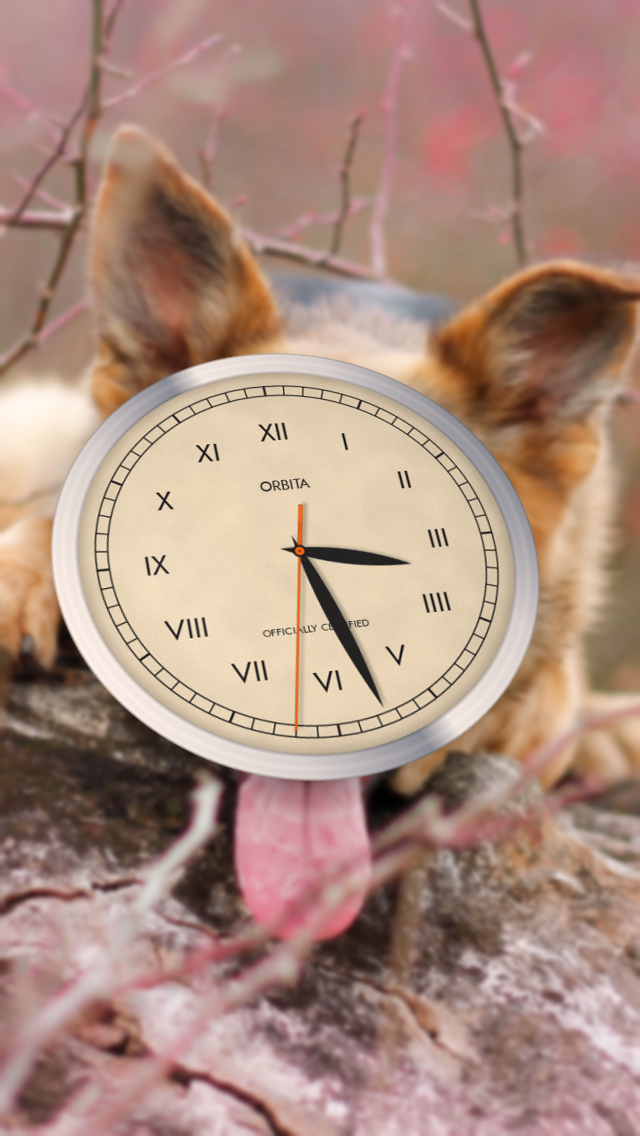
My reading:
**3:27:32**
